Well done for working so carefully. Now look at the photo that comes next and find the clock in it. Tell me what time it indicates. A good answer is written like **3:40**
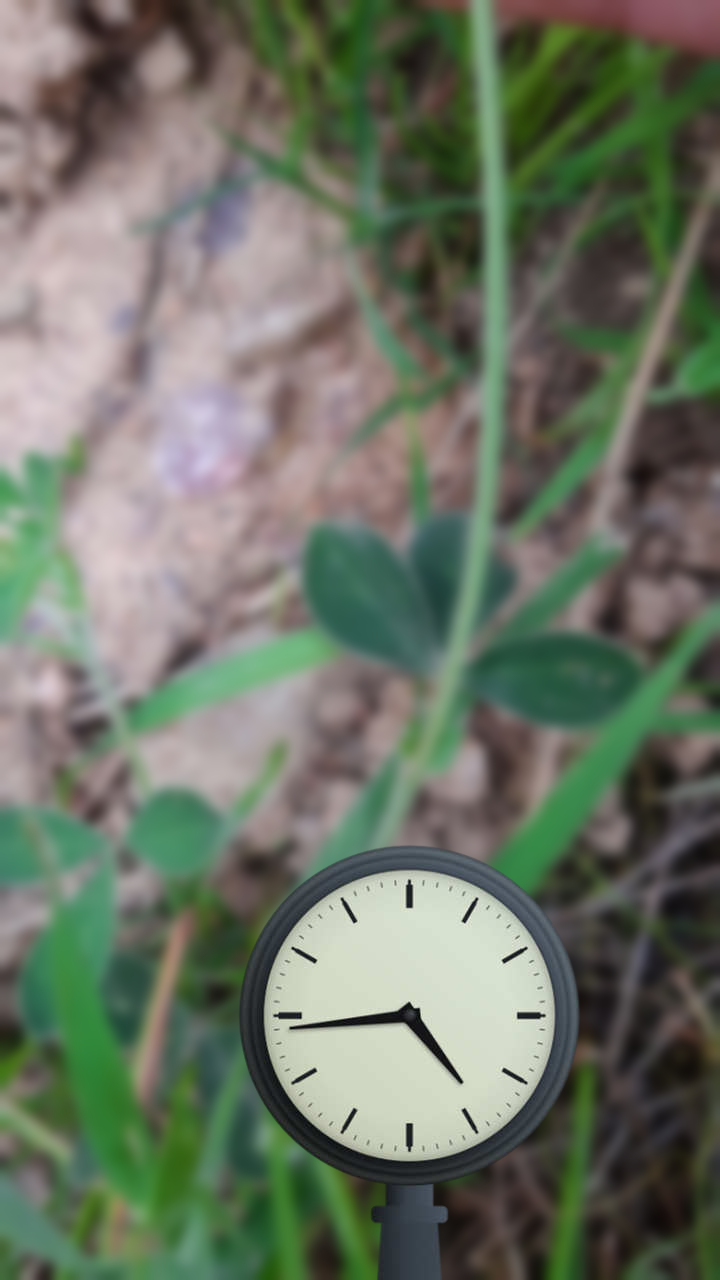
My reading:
**4:44**
